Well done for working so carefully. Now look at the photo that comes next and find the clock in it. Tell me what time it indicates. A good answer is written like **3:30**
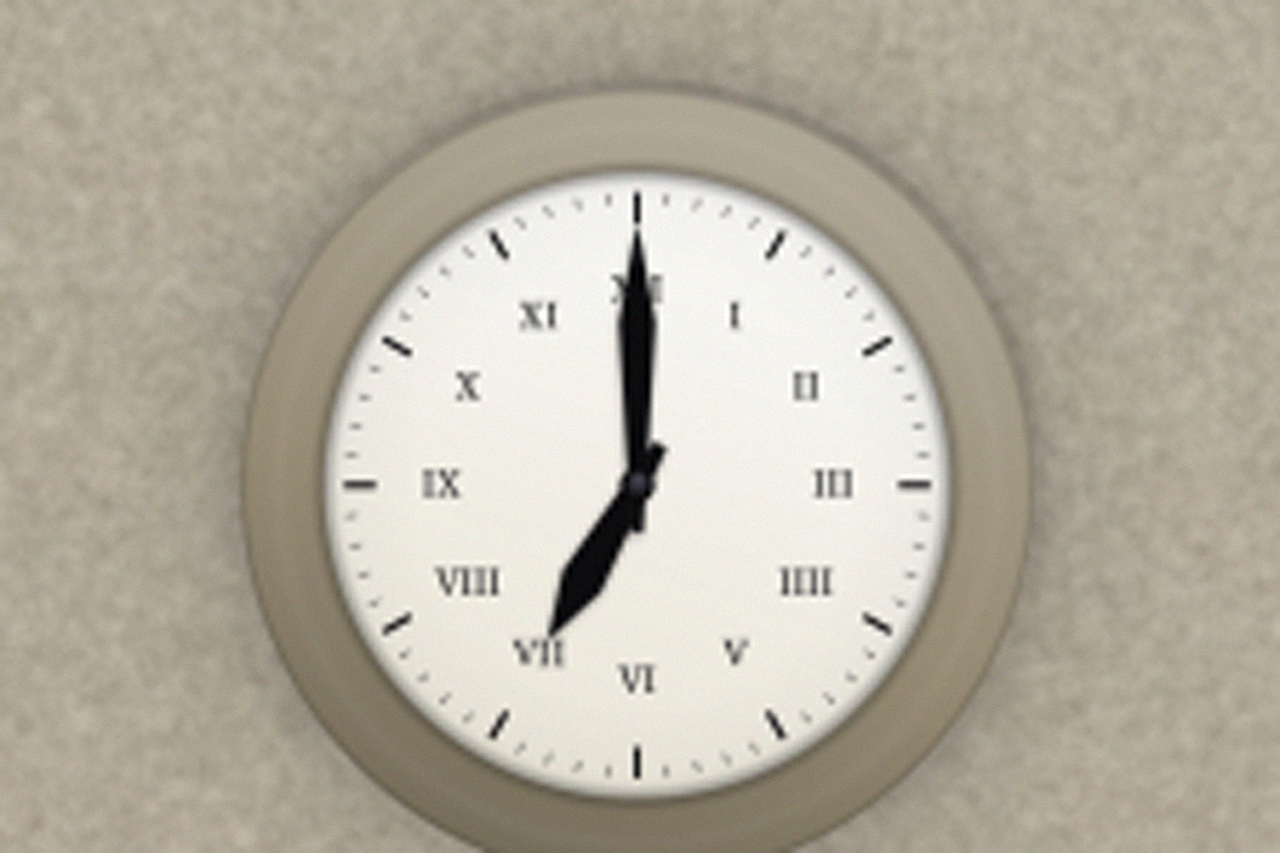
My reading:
**7:00**
